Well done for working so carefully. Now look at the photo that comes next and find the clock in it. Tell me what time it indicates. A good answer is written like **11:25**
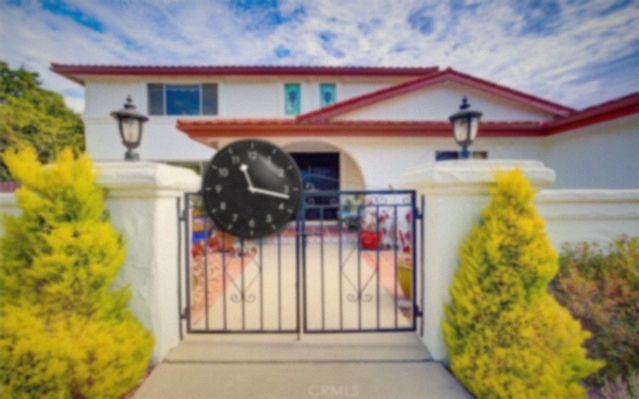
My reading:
**11:17**
